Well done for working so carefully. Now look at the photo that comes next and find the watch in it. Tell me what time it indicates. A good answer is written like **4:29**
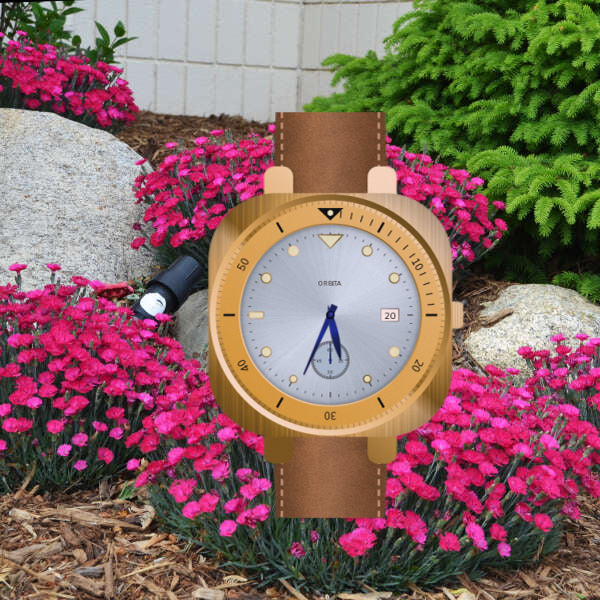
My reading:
**5:34**
